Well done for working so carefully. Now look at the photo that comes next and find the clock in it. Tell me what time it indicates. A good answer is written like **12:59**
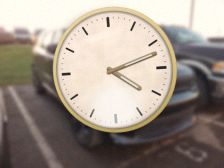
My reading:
**4:12**
